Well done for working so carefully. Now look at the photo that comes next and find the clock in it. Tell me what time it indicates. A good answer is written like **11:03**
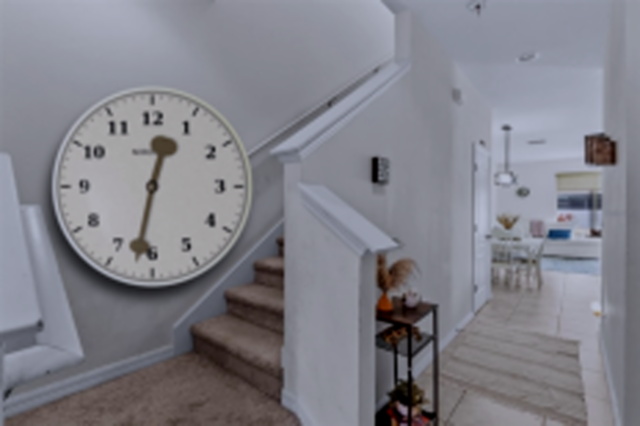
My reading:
**12:32**
